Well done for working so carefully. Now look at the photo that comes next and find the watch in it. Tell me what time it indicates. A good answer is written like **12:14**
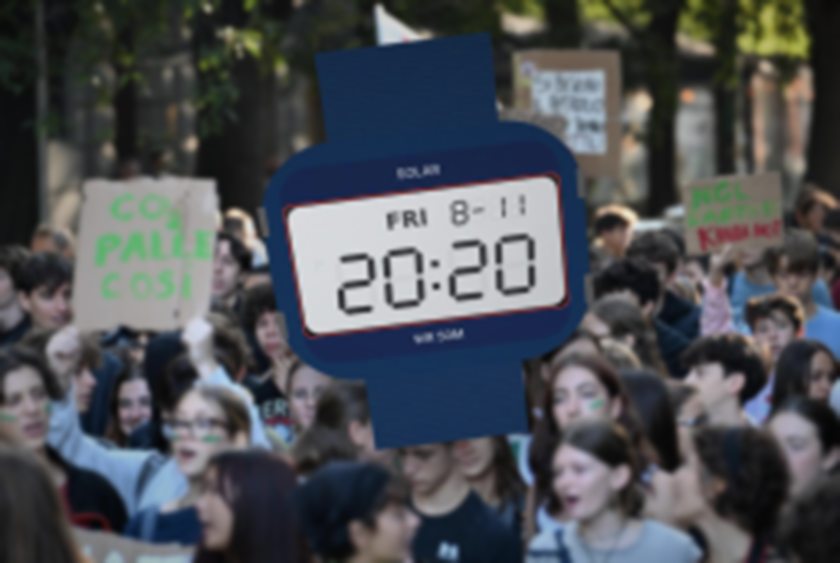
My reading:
**20:20**
